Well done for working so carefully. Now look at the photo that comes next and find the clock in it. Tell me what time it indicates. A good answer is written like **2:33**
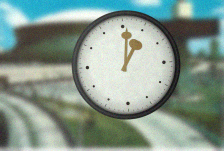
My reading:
**1:01**
